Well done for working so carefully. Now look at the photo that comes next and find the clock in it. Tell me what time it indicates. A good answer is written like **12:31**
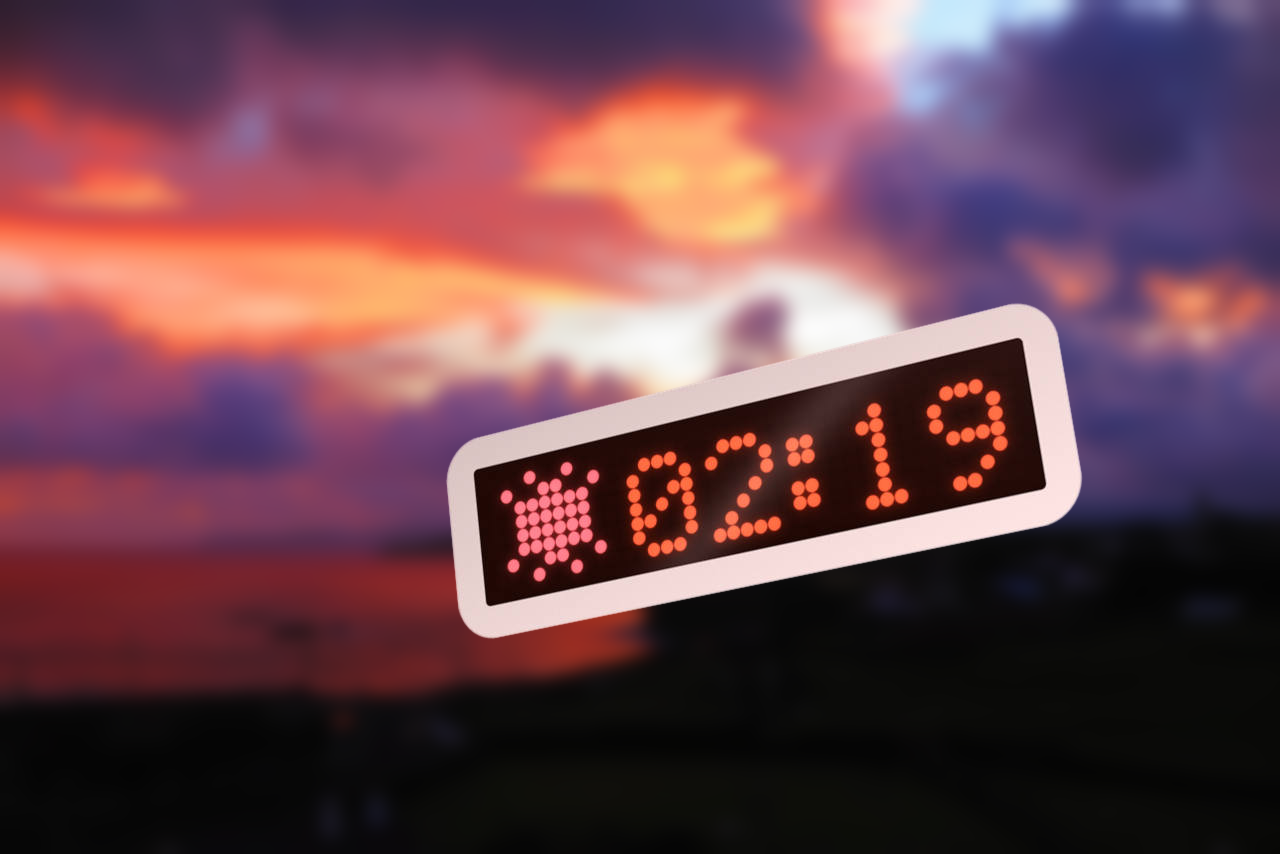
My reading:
**2:19**
